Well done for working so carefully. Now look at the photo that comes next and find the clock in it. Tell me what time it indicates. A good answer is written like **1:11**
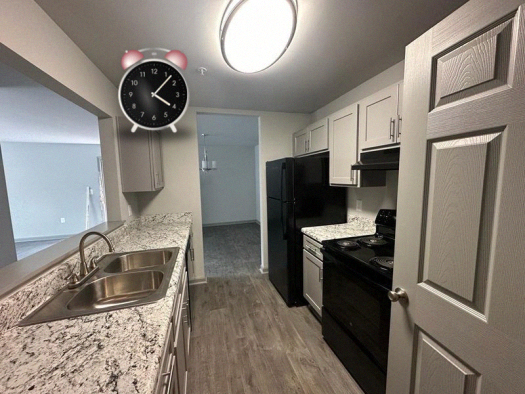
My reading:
**4:07**
